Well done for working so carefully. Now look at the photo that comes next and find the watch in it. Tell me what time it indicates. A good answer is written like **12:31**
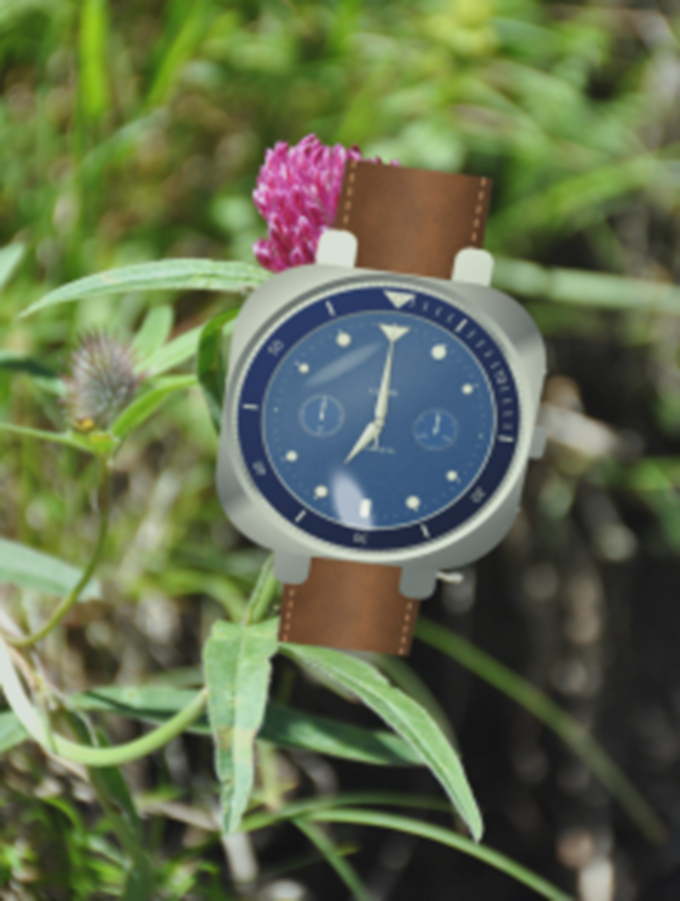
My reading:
**7:00**
